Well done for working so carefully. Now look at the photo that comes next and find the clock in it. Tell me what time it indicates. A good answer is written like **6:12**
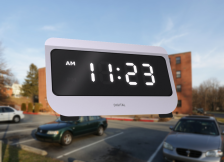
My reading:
**11:23**
